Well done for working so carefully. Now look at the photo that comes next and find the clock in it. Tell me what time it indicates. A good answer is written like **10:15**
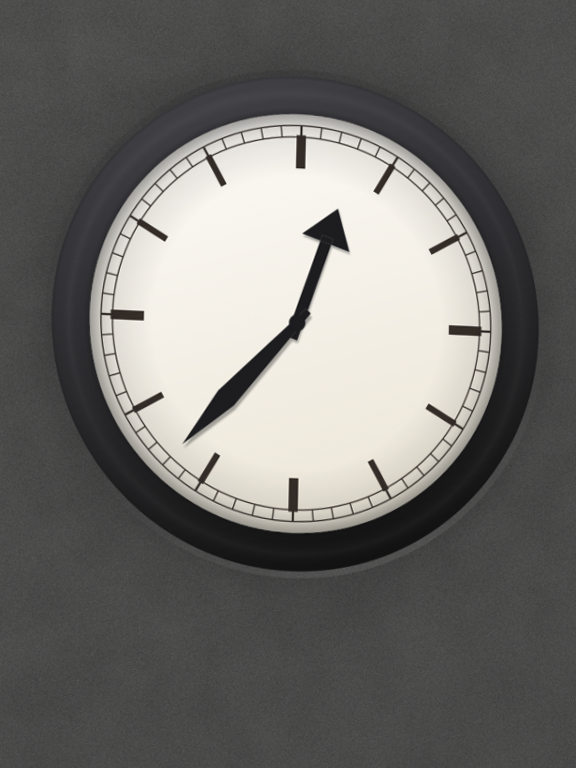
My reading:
**12:37**
